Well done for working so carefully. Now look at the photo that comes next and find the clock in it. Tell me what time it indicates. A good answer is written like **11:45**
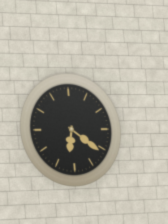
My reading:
**6:21**
